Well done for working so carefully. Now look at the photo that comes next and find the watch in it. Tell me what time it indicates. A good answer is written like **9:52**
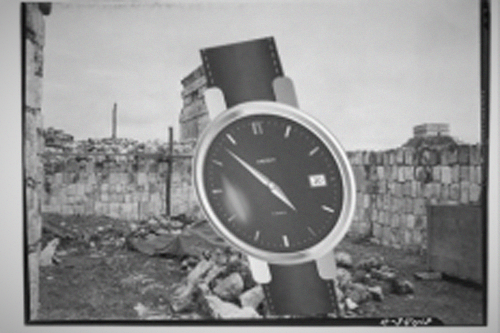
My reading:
**4:53**
